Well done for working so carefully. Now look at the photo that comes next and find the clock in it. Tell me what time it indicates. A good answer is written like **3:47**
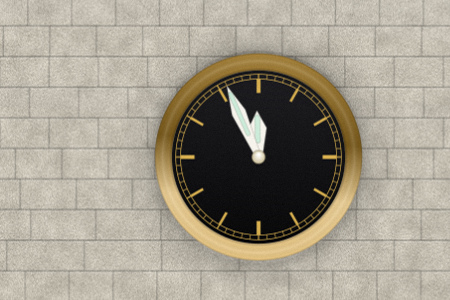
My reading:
**11:56**
